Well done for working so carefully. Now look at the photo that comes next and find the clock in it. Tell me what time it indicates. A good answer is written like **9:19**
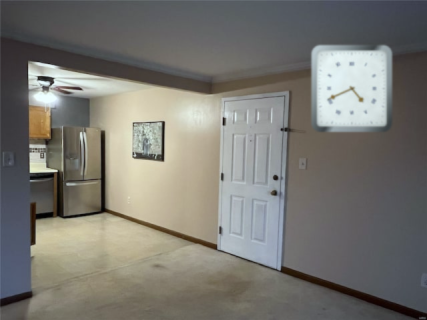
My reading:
**4:41**
